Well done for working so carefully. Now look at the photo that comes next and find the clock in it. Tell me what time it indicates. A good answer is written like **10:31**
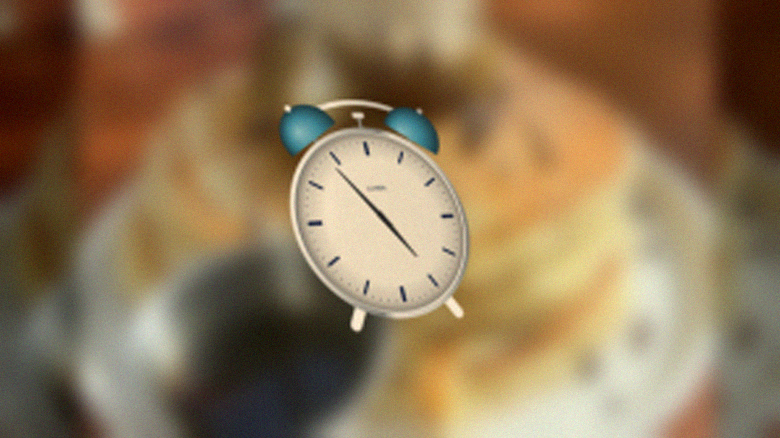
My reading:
**4:54**
